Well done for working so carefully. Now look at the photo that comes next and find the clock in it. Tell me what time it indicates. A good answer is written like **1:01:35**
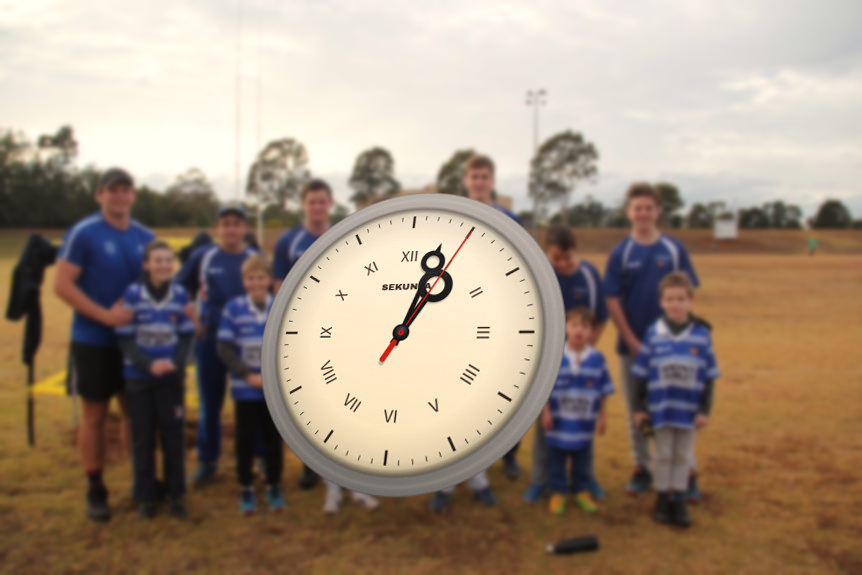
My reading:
**1:03:05**
